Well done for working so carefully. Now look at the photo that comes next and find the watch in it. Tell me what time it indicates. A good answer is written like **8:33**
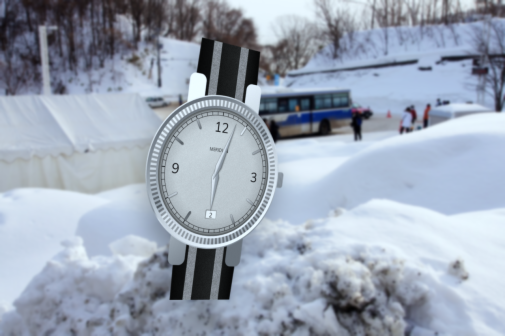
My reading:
**6:03**
